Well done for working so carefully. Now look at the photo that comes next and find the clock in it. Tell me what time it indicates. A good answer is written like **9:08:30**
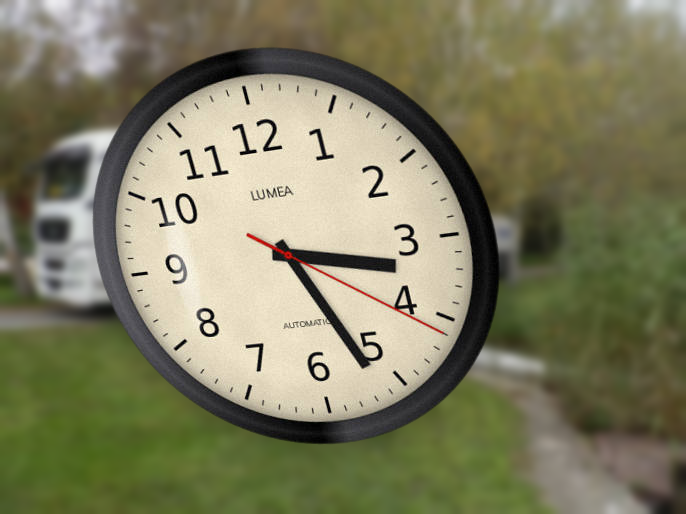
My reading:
**3:26:21**
